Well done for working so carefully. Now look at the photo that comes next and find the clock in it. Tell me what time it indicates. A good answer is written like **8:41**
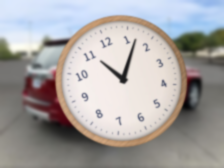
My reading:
**11:07**
